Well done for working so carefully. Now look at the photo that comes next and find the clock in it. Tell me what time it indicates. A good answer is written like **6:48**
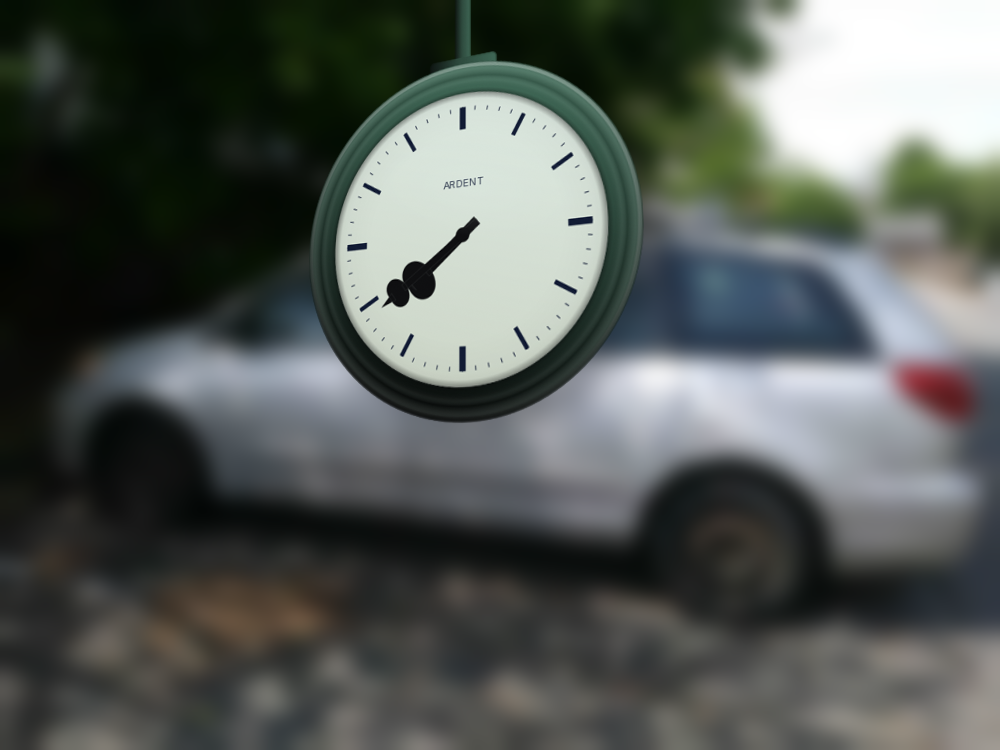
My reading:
**7:39**
